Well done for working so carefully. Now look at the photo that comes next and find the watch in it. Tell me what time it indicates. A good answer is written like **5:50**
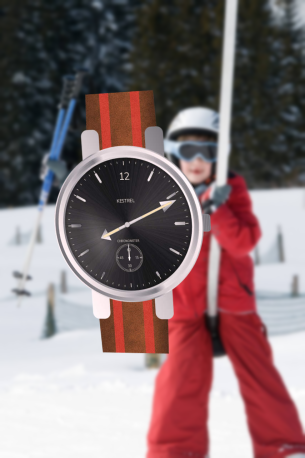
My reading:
**8:11**
